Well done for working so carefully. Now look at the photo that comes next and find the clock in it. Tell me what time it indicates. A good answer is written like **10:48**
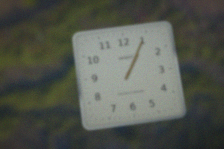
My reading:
**1:05**
